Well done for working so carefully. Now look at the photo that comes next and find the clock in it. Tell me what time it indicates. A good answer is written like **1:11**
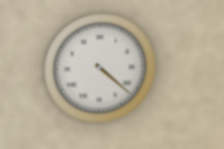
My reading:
**4:22**
